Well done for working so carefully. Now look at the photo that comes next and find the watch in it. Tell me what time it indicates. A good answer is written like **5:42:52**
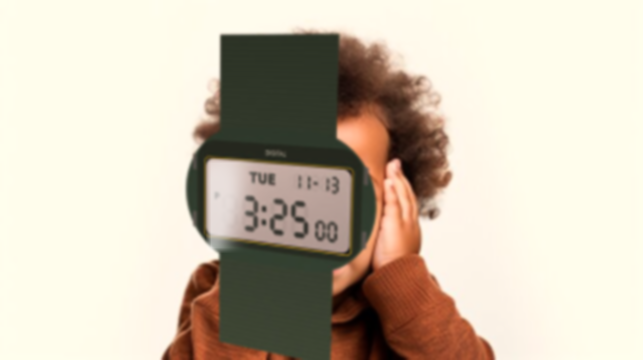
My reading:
**3:25:00**
